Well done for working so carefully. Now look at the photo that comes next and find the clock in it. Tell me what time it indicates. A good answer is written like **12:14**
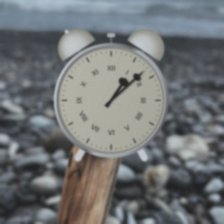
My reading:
**1:08**
